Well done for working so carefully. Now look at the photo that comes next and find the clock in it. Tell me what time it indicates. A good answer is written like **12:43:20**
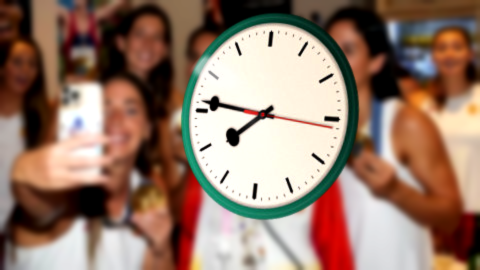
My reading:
**7:46:16**
